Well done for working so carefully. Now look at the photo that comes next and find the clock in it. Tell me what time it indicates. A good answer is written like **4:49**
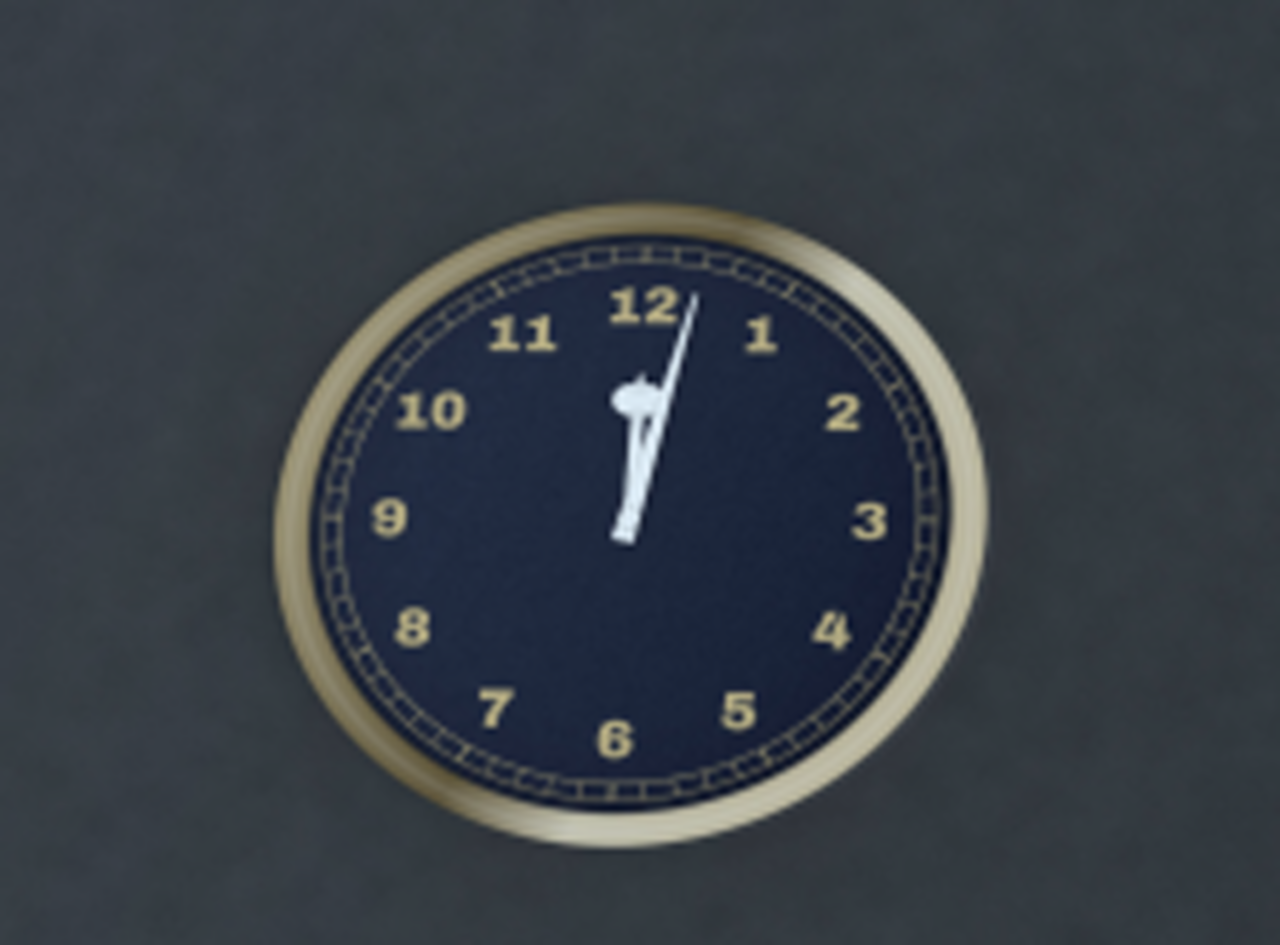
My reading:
**12:02**
